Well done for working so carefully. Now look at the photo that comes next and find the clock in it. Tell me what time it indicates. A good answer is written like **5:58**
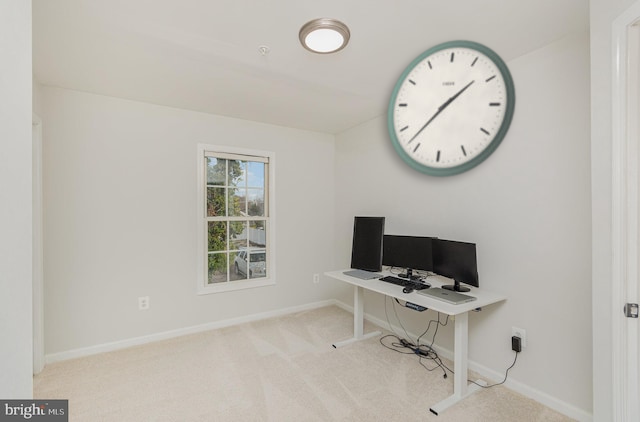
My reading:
**1:37**
